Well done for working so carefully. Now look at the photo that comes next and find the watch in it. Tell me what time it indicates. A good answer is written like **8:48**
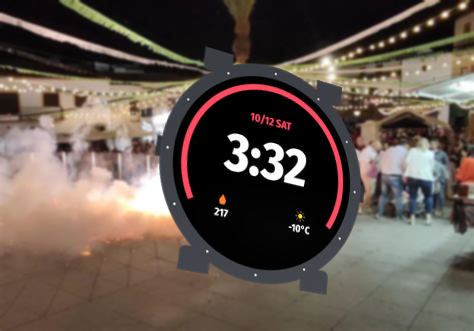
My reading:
**3:32**
